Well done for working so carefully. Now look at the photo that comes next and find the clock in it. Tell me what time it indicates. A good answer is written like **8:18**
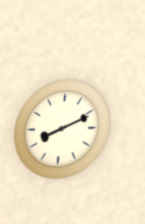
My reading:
**8:11**
